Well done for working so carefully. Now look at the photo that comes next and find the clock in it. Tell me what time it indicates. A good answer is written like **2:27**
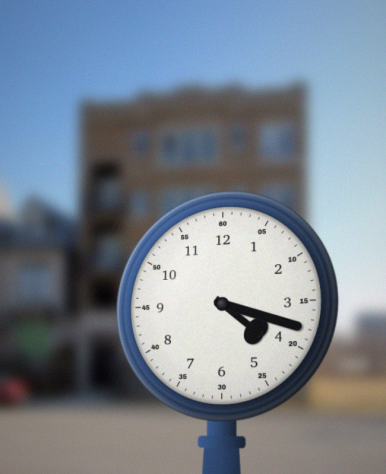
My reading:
**4:18**
